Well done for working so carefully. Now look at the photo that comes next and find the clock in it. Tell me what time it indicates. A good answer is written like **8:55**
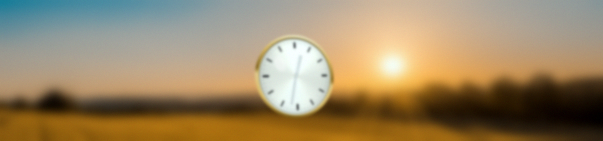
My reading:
**12:32**
